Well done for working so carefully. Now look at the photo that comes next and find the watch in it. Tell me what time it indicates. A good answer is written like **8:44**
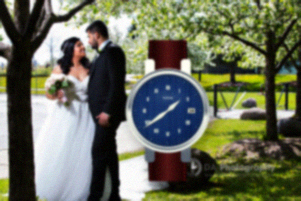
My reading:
**1:39**
